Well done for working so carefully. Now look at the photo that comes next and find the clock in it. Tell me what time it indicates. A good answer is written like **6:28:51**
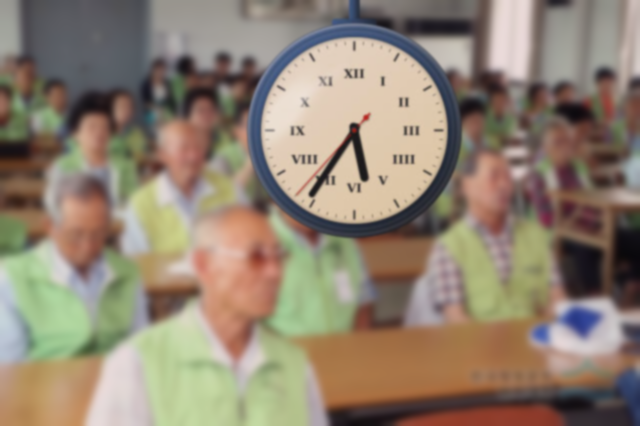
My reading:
**5:35:37**
